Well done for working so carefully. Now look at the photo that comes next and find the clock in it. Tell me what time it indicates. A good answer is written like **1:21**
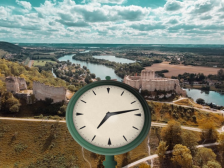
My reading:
**7:13**
